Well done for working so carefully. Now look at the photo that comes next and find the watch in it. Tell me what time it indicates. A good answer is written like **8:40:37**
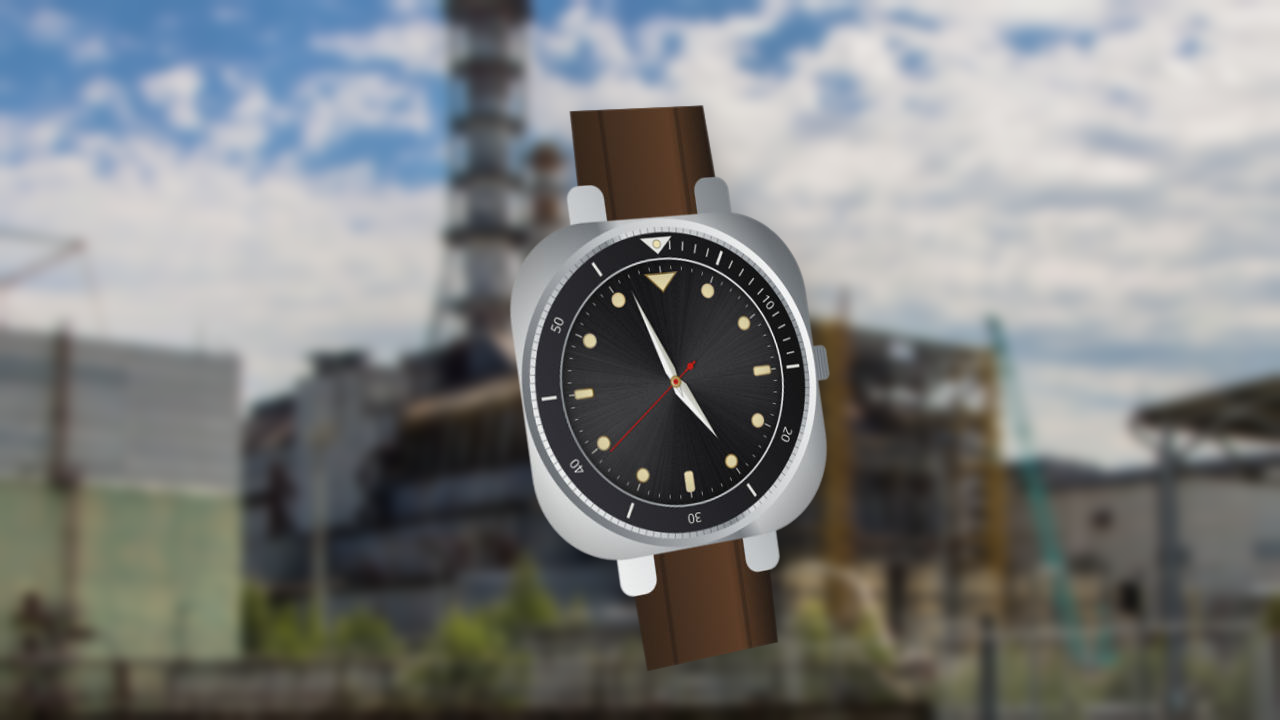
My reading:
**4:56:39**
